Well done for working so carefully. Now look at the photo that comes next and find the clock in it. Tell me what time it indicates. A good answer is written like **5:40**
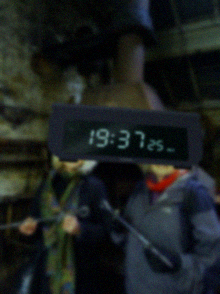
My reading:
**19:37**
